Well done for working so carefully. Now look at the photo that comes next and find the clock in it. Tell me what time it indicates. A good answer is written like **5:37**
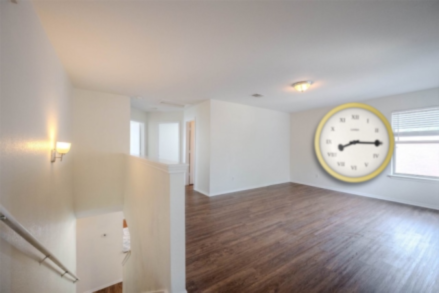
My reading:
**8:15**
